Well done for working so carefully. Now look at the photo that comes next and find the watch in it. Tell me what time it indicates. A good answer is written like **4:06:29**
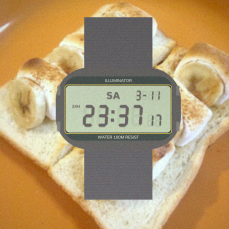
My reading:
**23:37:17**
